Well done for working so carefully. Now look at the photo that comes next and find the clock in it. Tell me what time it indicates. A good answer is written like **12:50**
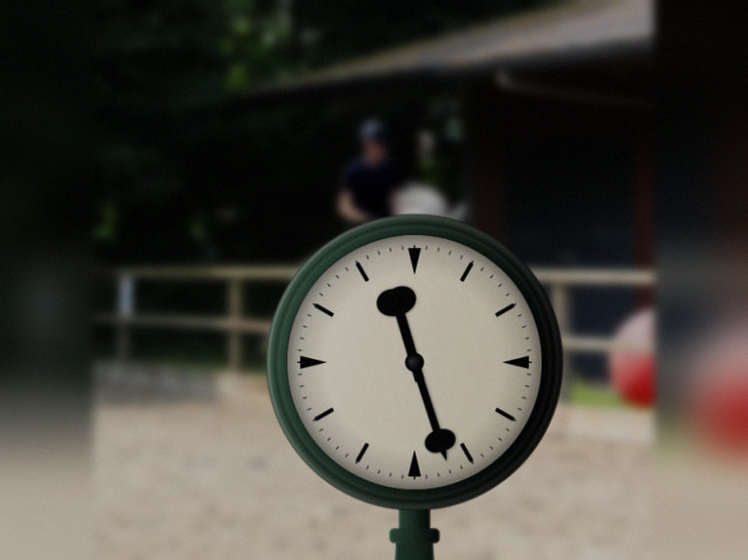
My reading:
**11:27**
